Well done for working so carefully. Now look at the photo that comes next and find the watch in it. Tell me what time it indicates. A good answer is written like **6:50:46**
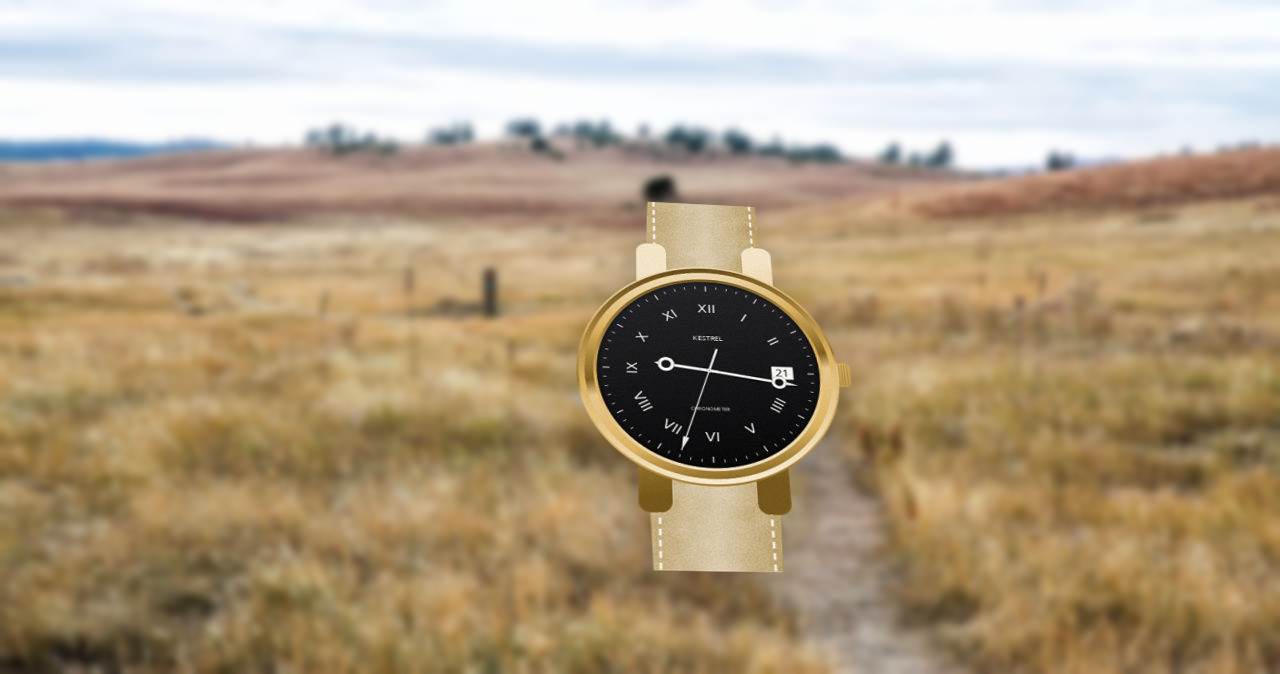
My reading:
**9:16:33**
